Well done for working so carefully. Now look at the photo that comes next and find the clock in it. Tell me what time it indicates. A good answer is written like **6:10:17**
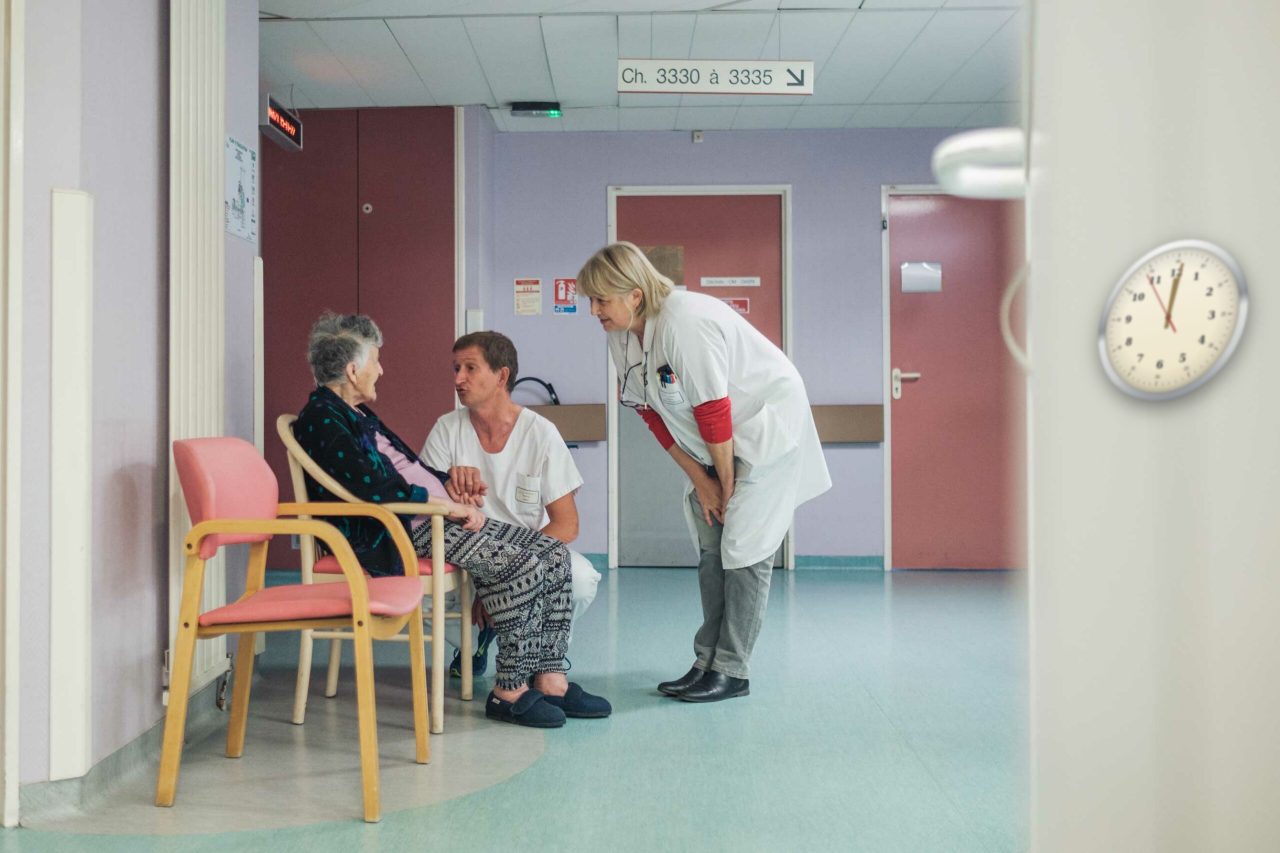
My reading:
**12:00:54**
